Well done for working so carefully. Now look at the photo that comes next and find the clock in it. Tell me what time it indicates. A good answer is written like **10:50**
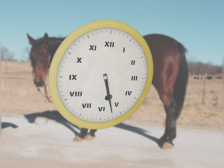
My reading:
**5:27**
